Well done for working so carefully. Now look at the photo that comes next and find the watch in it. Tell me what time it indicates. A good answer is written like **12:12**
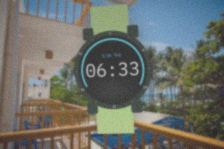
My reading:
**6:33**
